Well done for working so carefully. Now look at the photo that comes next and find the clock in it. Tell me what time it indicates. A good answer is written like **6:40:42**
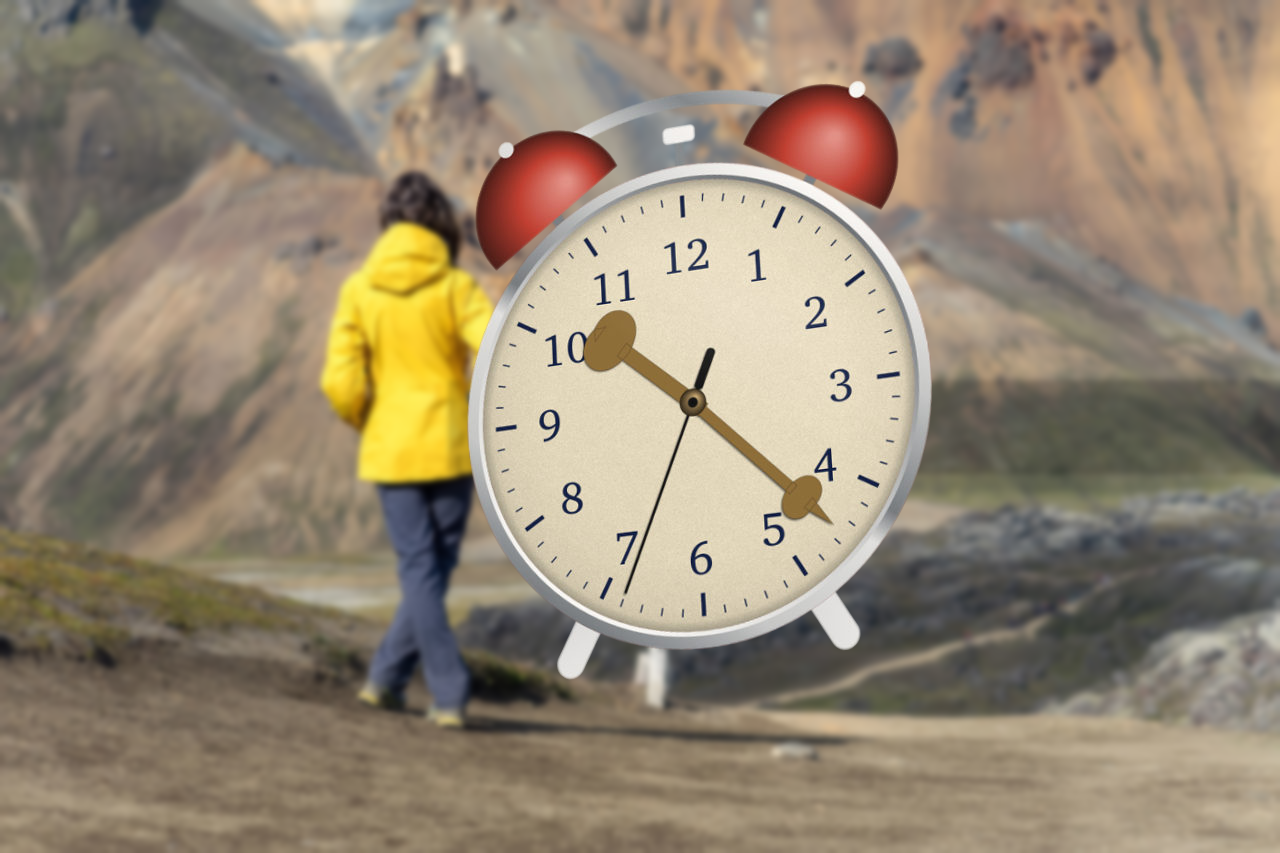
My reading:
**10:22:34**
